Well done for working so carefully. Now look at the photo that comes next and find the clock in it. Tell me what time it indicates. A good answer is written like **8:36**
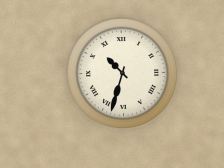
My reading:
**10:33**
